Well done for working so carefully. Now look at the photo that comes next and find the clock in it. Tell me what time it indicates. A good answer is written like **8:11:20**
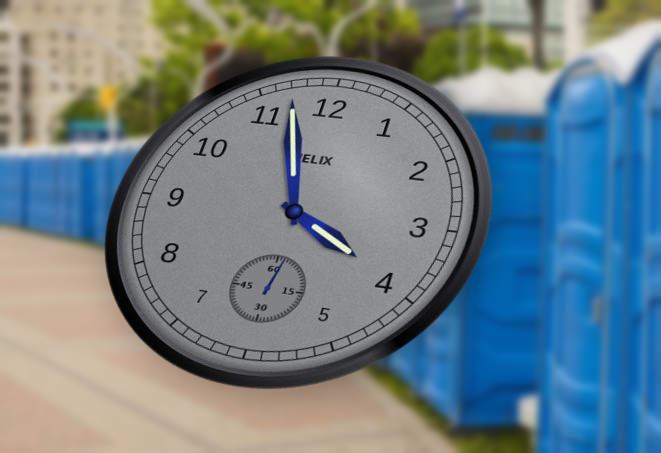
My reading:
**3:57:02**
